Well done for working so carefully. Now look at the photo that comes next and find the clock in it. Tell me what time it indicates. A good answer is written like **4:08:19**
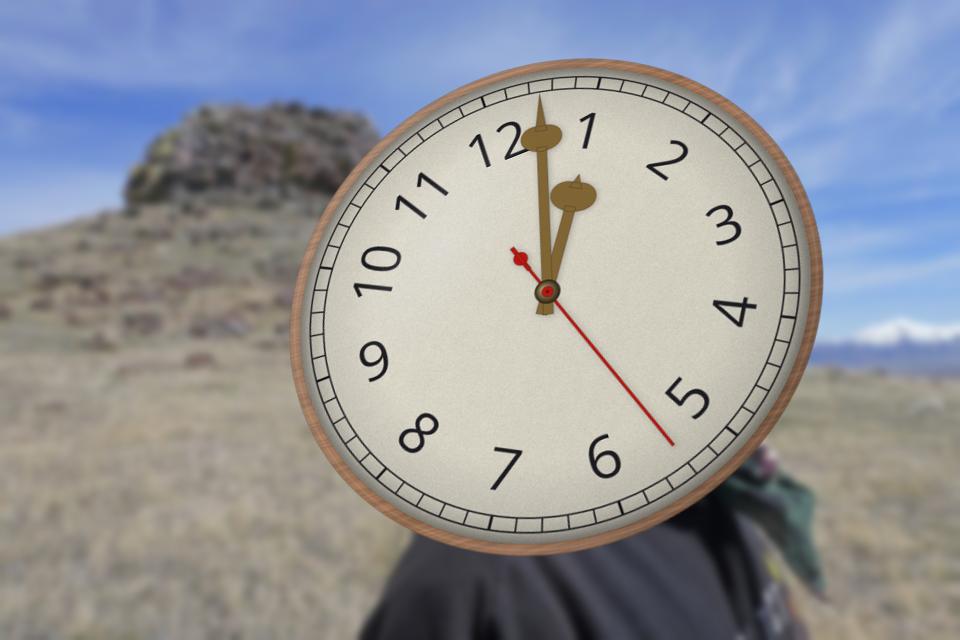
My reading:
**1:02:27**
